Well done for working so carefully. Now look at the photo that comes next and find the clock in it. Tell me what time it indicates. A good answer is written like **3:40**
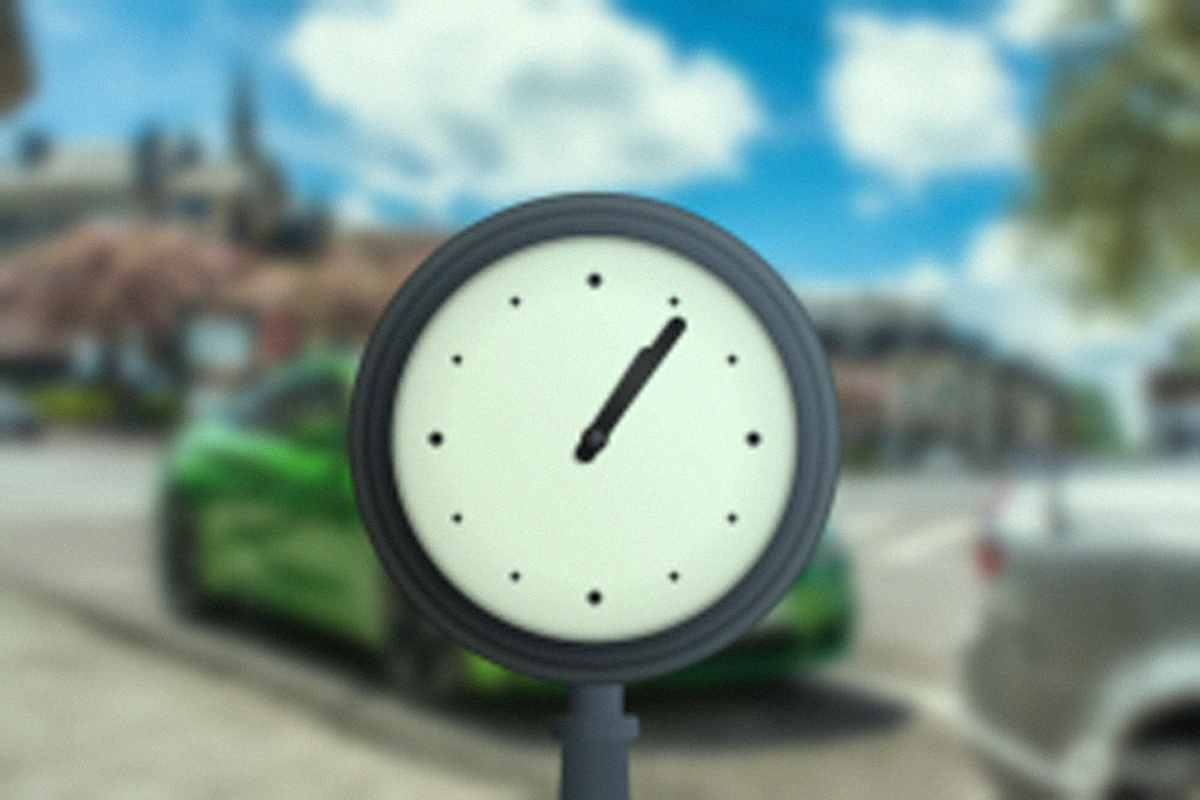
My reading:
**1:06**
